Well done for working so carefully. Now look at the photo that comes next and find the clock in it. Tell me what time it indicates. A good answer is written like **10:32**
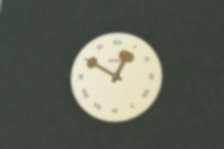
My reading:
**12:50**
